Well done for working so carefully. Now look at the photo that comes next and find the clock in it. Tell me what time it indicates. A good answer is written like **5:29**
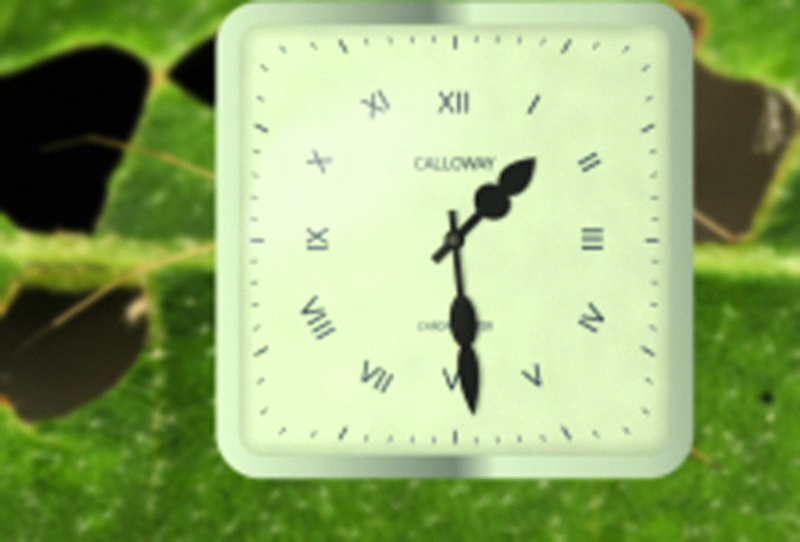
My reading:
**1:29**
